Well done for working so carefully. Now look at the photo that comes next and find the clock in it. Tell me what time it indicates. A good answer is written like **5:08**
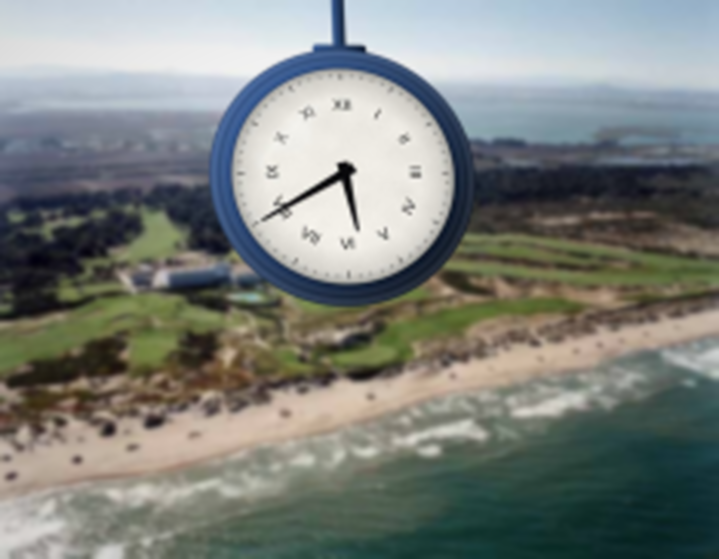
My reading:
**5:40**
